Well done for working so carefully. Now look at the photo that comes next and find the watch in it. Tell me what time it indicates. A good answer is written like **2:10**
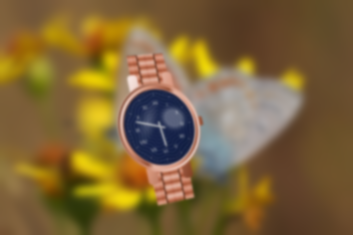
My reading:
**5:48**
